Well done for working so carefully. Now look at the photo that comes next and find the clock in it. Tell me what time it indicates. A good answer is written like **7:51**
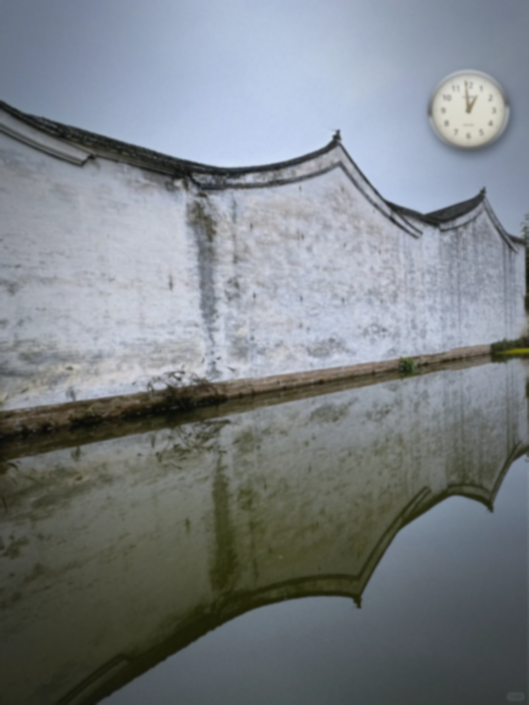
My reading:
**12:59**
